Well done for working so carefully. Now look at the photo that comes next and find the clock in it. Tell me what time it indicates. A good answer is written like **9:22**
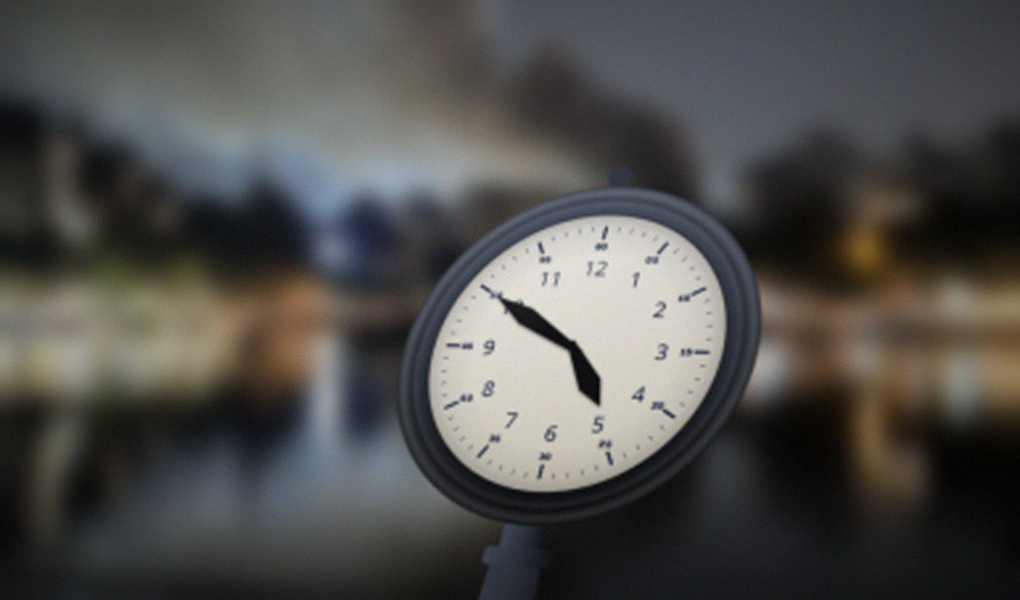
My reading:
**4:50**
